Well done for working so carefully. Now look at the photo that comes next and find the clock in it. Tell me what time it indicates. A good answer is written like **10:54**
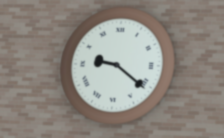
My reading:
**9:21**
